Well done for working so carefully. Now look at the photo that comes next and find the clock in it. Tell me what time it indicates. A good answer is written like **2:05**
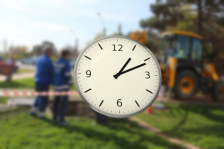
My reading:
**1:11**
